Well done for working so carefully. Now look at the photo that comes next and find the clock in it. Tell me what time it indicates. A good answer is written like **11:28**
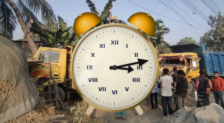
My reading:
**3:13**
